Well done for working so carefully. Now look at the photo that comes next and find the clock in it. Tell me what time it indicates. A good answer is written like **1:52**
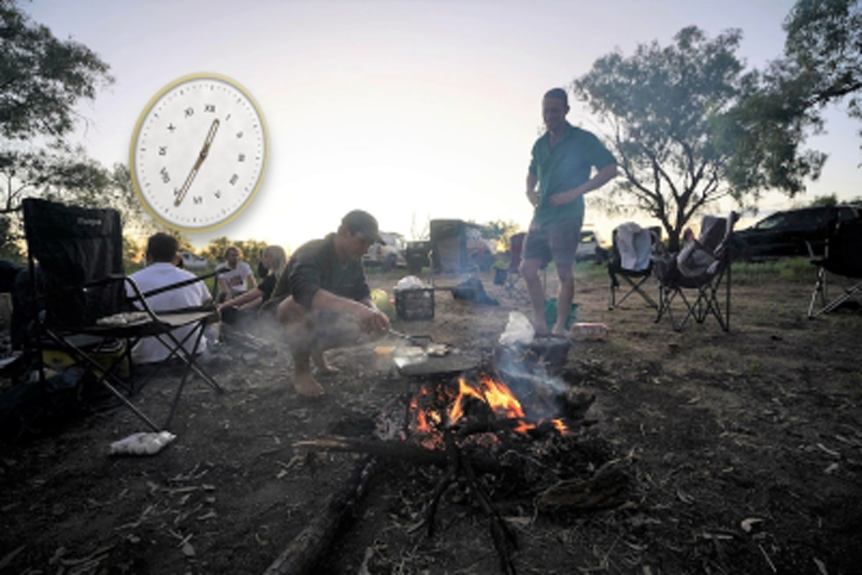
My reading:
**12:34**
